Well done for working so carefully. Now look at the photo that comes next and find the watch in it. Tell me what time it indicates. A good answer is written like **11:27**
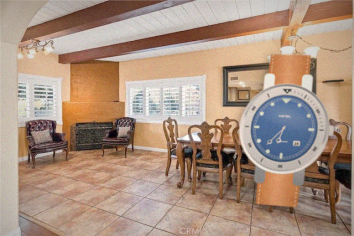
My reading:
**6:37**
